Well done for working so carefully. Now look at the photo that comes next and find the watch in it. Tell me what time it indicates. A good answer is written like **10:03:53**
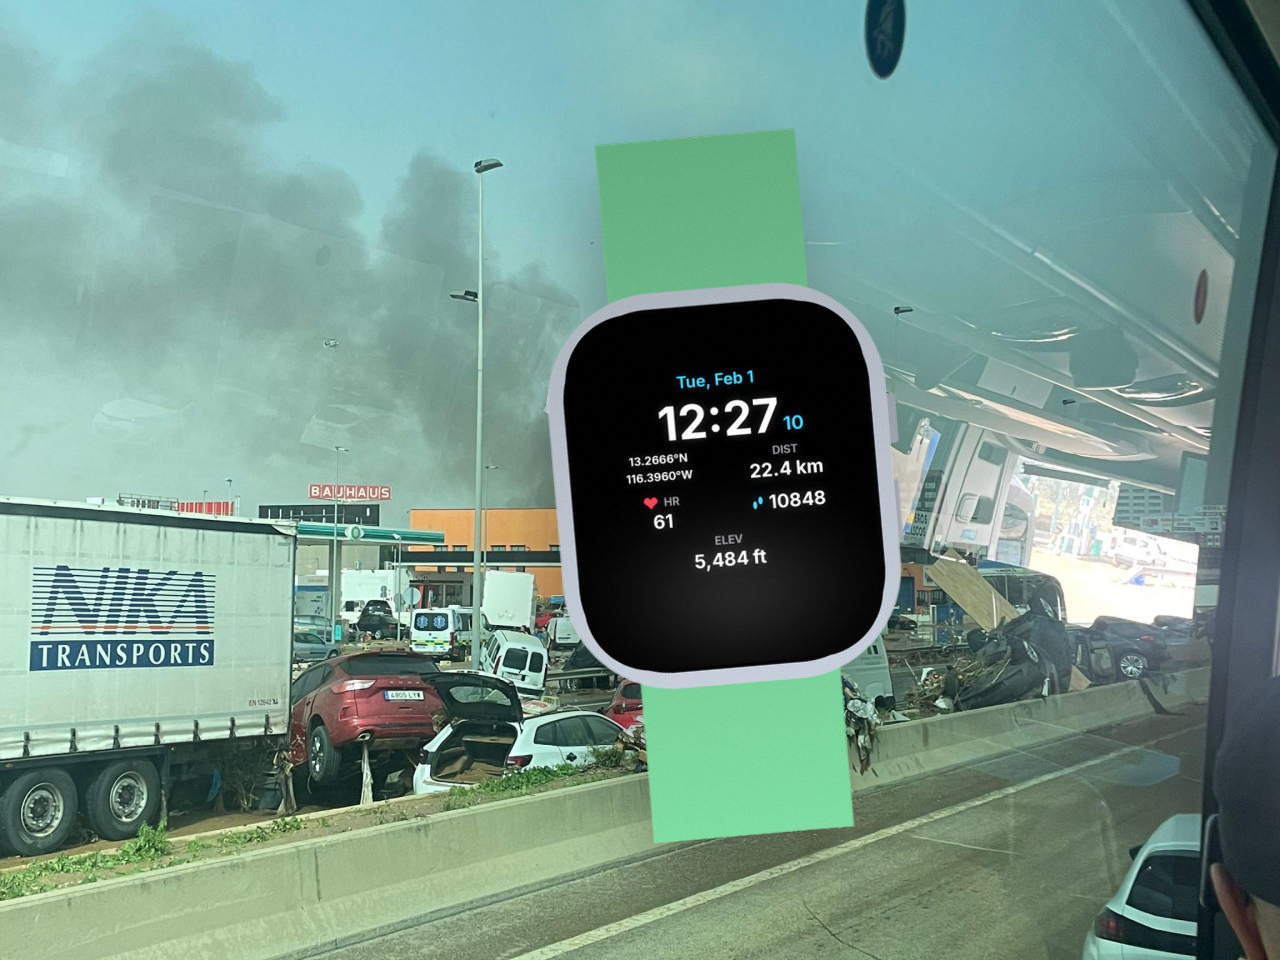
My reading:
**12:27:10**
